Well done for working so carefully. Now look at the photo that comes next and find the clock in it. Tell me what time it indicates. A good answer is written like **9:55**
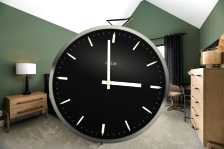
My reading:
**2:59**
